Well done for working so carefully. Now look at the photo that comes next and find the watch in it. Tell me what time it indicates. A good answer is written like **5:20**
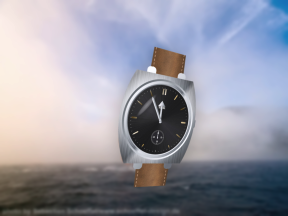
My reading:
**11:55**
